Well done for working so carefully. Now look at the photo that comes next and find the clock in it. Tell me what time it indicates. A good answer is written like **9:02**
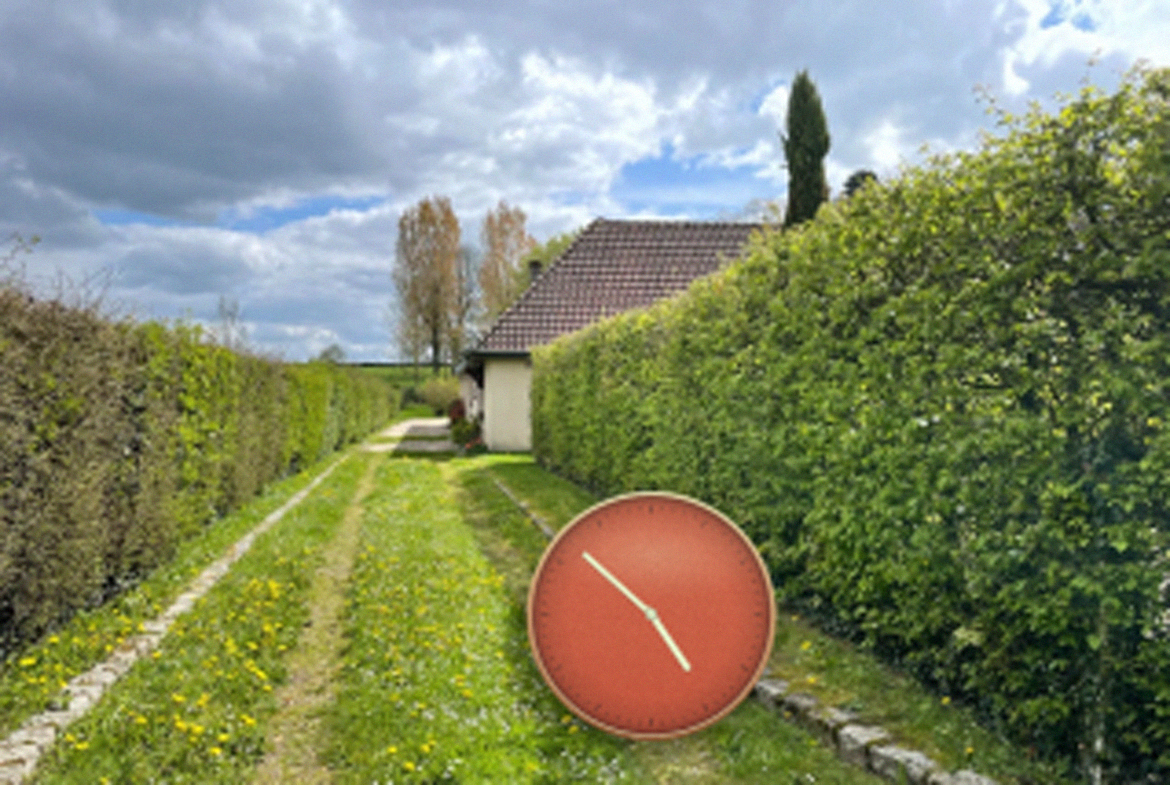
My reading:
**4:52**
